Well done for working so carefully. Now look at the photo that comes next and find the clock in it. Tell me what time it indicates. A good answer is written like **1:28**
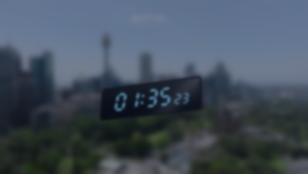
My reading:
**1:35**
